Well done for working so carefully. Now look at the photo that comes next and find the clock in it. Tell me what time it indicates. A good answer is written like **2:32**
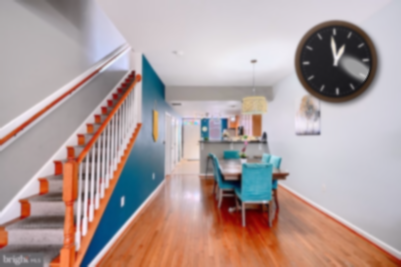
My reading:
**12:59**
